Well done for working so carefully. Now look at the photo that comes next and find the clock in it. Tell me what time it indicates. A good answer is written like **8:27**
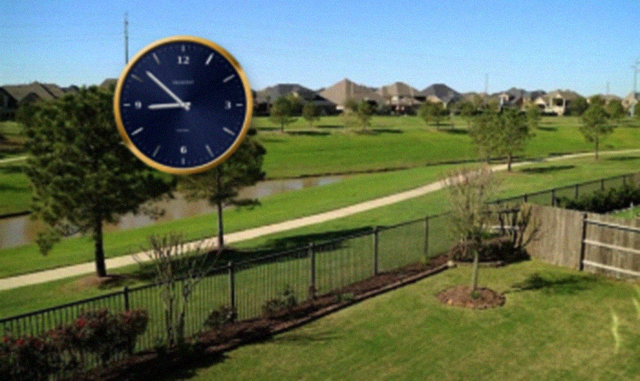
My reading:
**8:52**
